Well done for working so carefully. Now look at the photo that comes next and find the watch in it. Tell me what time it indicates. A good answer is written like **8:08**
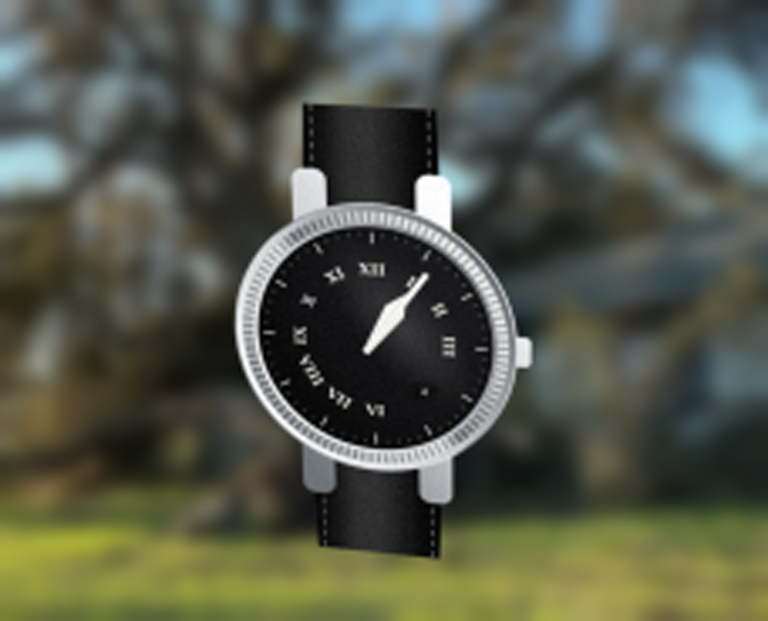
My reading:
**1:06**
